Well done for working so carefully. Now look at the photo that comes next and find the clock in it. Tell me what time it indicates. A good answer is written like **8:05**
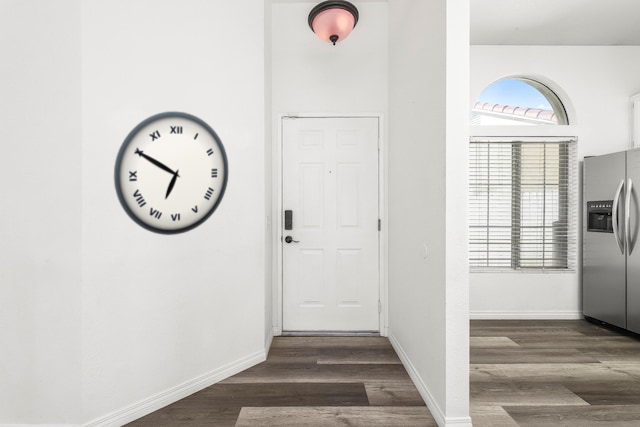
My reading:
**6:50**
